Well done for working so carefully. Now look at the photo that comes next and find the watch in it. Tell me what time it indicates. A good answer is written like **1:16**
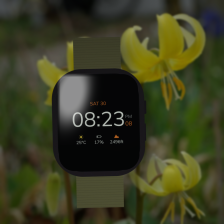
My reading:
**8:23**
